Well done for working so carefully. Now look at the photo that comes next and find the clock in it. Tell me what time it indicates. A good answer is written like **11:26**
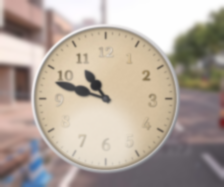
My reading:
**10:48**
